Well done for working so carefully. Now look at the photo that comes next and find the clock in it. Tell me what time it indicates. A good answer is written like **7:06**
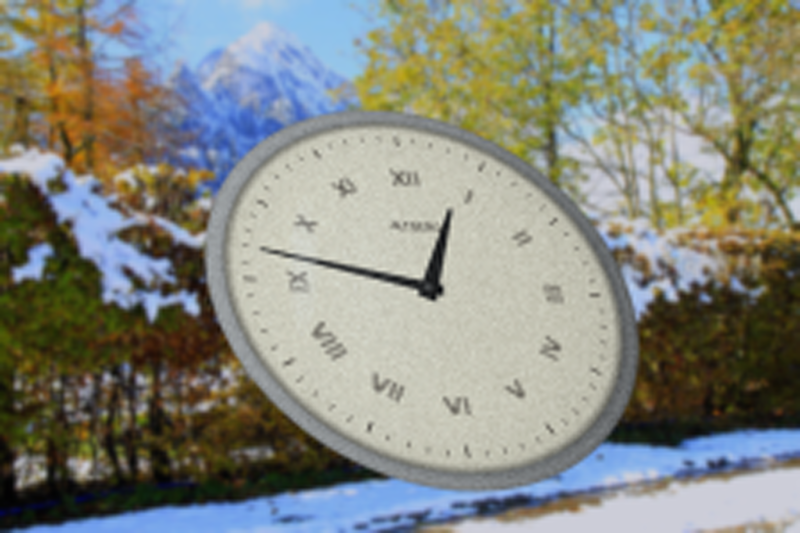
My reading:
**12:47**
